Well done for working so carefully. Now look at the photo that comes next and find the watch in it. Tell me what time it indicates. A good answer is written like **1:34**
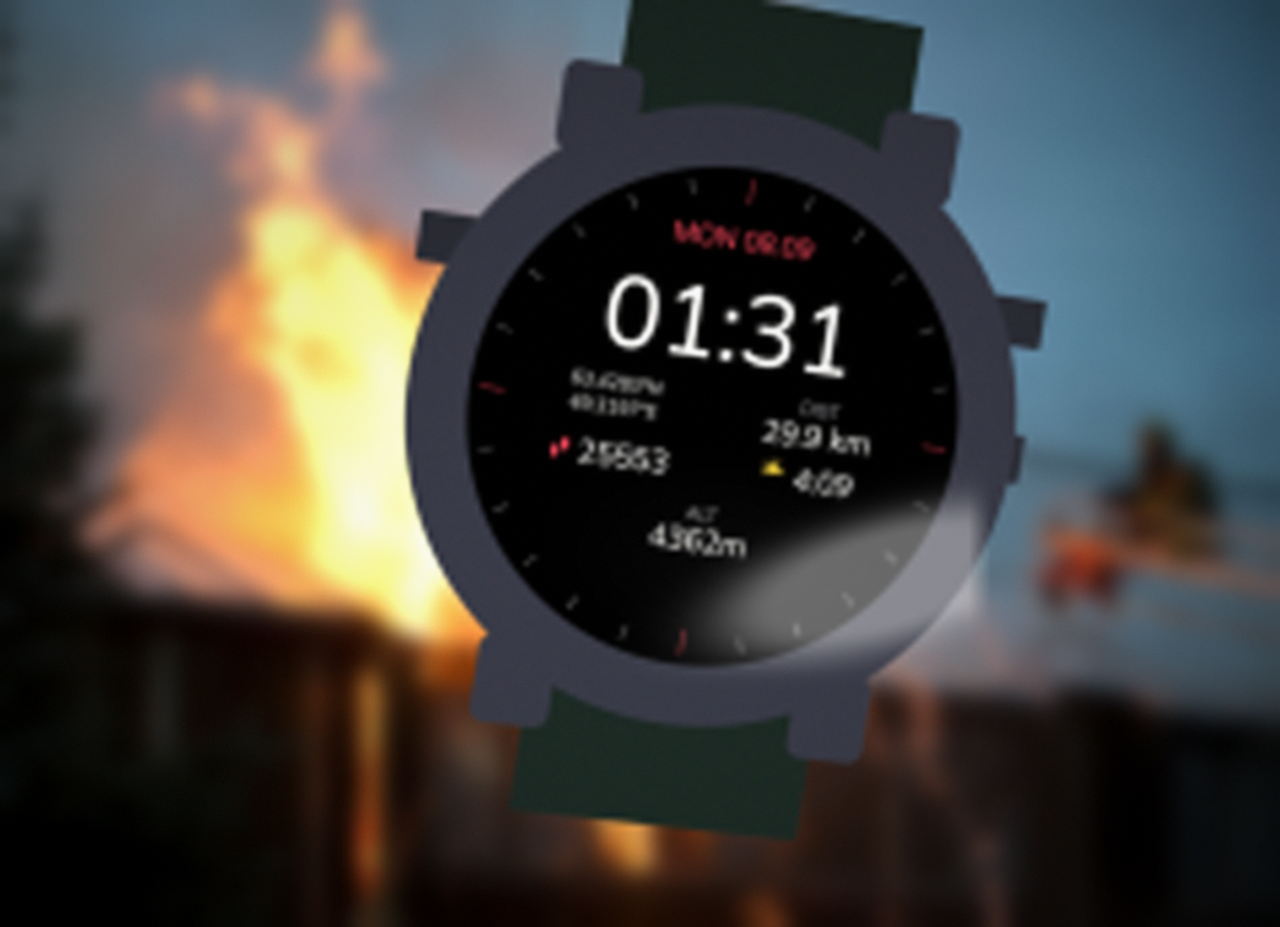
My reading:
**1:31**
